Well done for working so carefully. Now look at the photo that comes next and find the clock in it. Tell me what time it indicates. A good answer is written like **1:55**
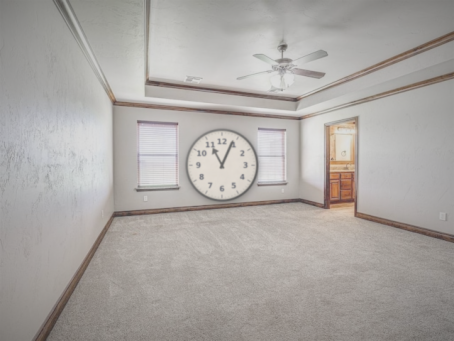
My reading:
**11:04**
